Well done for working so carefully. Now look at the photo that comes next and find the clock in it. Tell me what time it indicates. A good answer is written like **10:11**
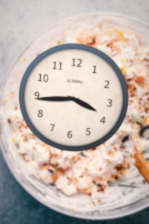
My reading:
**3:44**
